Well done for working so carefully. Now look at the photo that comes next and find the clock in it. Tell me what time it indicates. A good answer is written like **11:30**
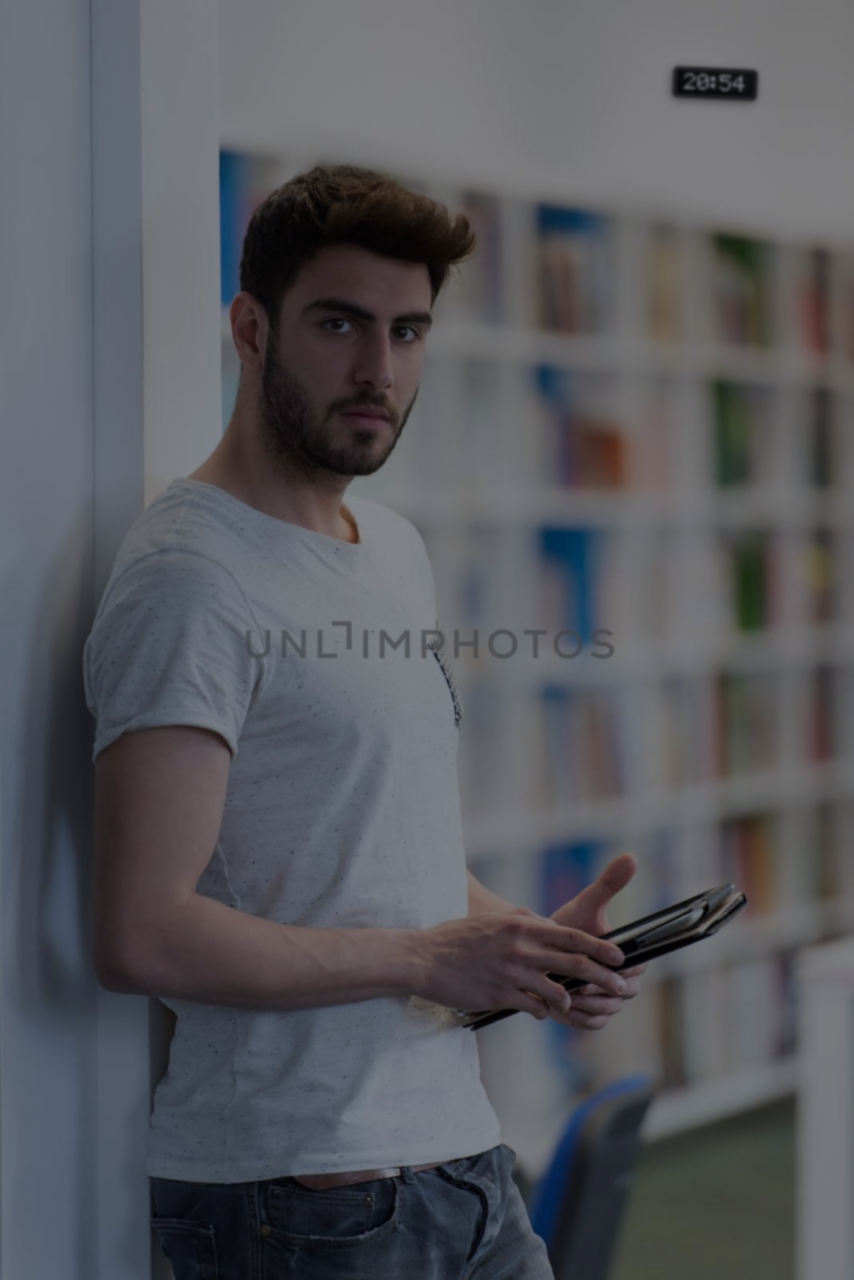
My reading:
**20:54**
